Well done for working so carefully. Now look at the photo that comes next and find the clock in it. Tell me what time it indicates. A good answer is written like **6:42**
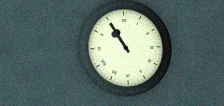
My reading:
**10:55**
